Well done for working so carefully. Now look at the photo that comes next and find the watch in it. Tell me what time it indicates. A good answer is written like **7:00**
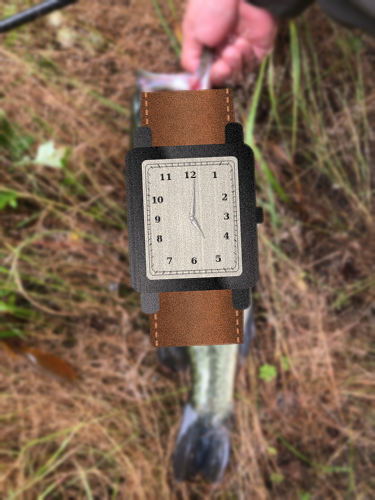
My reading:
**5:01**
